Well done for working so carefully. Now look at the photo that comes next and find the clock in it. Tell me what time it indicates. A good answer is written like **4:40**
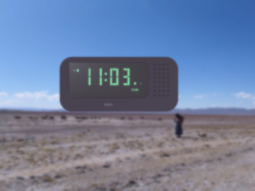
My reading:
**11:03**
